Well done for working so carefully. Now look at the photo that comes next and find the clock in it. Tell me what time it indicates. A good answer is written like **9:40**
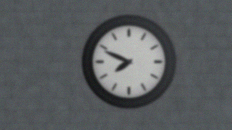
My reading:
**7:49**
